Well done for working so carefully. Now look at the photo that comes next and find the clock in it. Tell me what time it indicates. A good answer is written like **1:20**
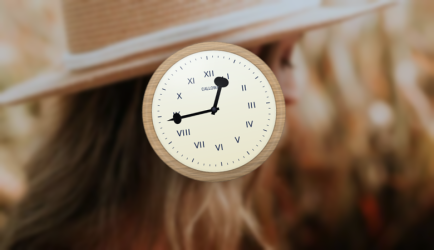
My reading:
**12:44**
